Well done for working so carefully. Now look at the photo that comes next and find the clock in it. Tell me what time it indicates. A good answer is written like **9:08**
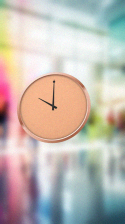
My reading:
**10:00**
